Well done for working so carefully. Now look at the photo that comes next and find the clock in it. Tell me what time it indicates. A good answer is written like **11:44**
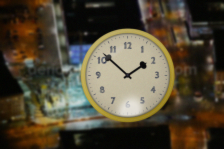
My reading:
**1:52**
